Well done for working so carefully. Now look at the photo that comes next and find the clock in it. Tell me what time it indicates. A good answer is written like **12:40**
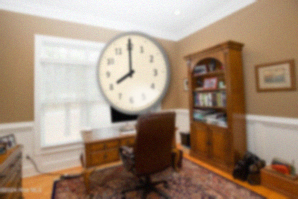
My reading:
**8:00**
